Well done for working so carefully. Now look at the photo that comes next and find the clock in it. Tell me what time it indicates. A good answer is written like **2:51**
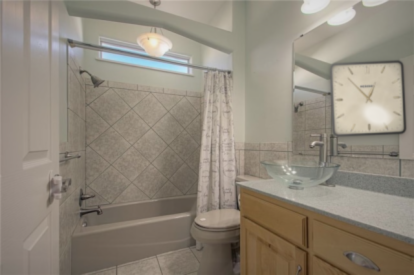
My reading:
**12:53**
